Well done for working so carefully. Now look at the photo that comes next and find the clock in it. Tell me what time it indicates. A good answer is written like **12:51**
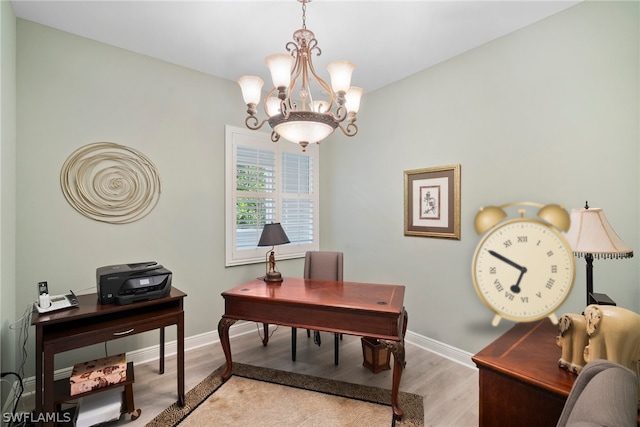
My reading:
**6:50**
